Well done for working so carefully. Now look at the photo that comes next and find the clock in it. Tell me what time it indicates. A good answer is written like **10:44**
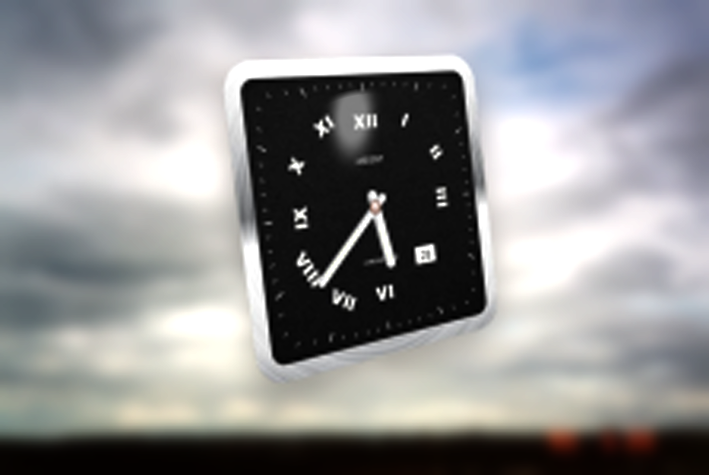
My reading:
**5:38**
